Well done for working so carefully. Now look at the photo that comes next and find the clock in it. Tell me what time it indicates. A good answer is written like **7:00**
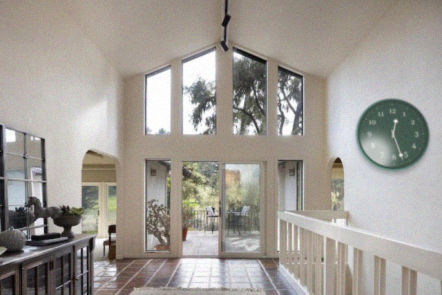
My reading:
**12:27**
